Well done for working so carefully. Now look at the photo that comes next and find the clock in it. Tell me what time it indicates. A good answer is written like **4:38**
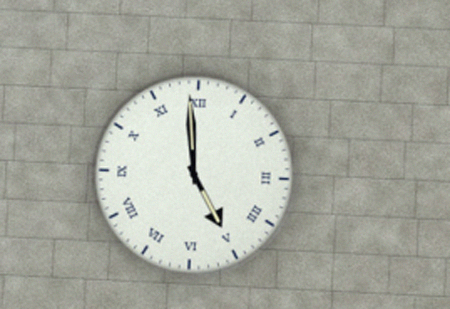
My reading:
**4:59**
